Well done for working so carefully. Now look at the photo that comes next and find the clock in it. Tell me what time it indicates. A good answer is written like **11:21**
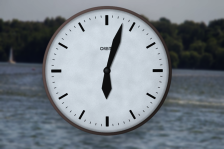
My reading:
**6:03**
